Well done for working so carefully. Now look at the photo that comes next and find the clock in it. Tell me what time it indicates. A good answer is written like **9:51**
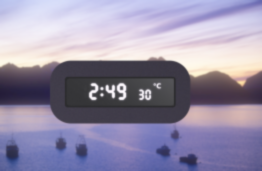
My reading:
**2:49**
